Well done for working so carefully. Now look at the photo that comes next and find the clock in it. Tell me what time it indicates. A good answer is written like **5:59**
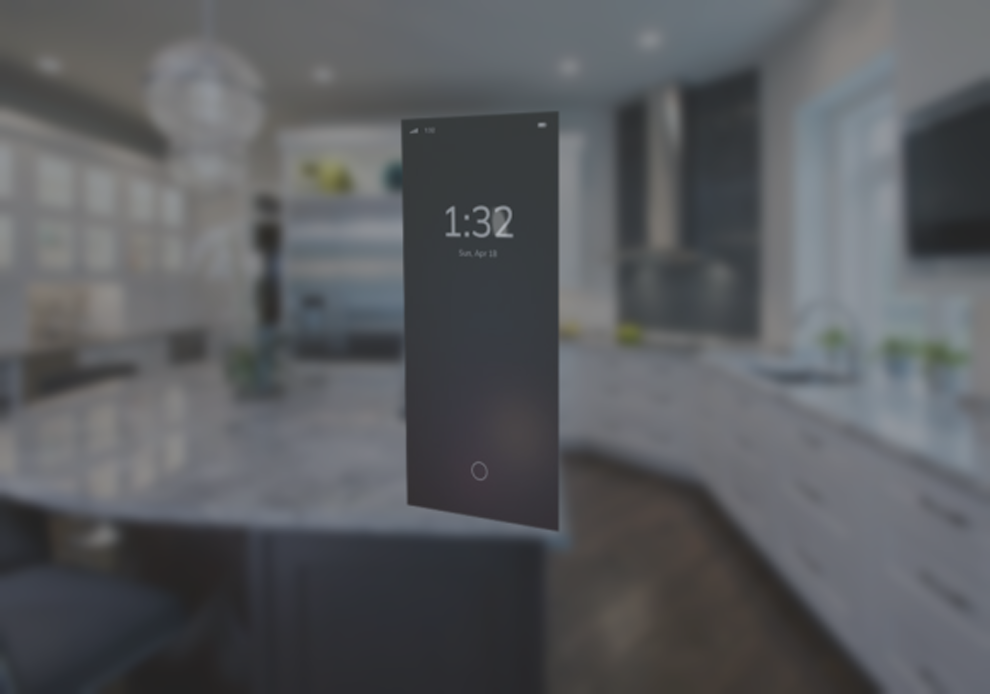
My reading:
**1:32**
